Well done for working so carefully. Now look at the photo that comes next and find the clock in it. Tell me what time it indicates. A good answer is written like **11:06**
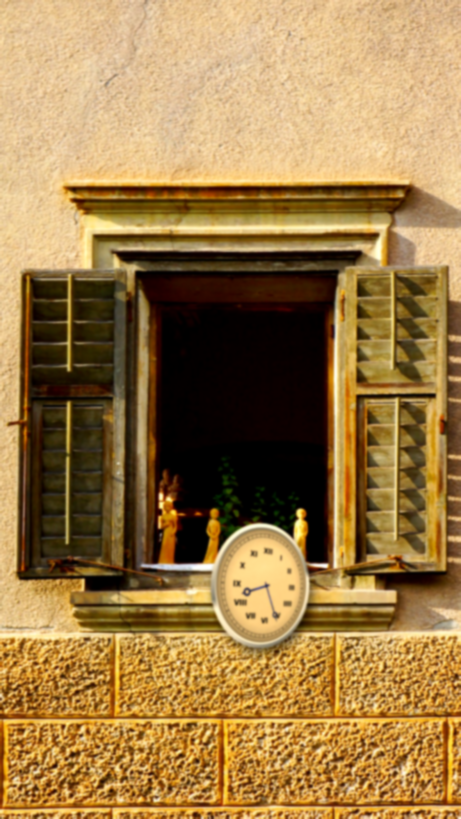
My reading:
**8:26**
